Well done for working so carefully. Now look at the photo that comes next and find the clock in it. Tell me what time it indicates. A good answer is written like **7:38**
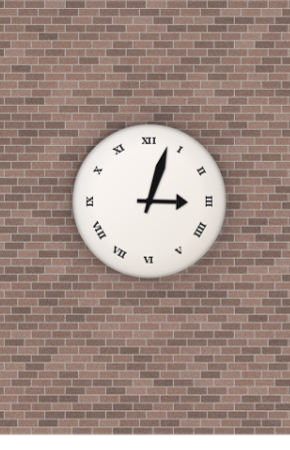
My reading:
**3:03**
